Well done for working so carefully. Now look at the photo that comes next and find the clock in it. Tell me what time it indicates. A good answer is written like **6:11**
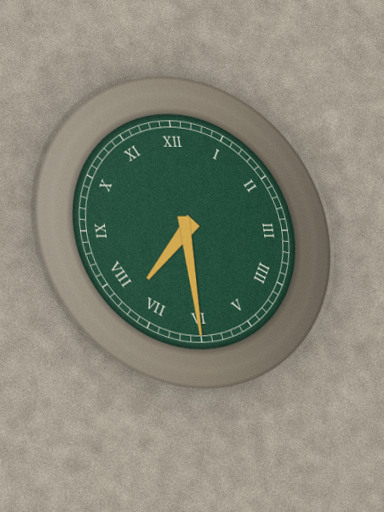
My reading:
**7:30**
